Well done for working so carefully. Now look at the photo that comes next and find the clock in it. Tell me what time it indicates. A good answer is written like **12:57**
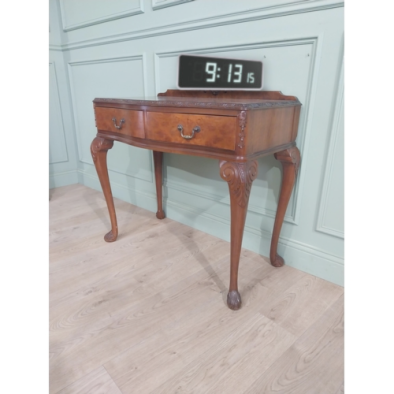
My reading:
**9:13**
